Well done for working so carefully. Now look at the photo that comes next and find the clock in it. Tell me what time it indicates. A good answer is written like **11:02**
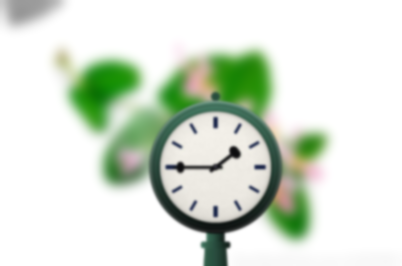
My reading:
**1:45**
